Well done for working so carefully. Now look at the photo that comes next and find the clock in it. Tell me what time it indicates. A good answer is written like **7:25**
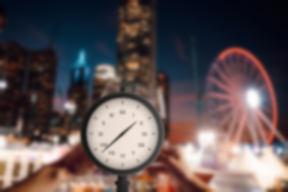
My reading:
**1:38**
